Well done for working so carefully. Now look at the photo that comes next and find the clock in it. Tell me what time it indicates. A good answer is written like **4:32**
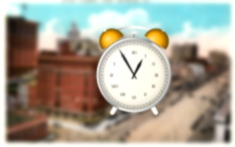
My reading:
**12:55**
